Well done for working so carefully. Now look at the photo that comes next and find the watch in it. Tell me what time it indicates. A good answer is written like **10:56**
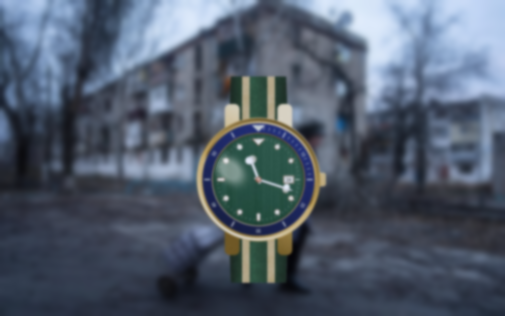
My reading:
**11:18**
